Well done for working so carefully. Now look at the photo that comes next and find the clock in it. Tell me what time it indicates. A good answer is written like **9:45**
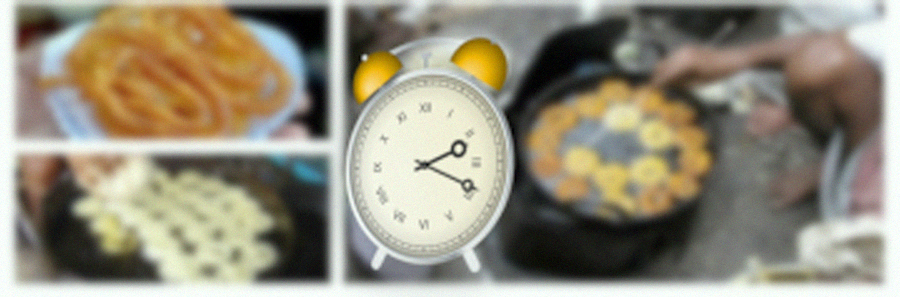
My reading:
**2:19**
